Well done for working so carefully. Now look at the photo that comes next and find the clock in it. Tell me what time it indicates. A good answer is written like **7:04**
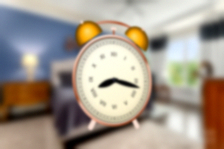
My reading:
**8:17**
